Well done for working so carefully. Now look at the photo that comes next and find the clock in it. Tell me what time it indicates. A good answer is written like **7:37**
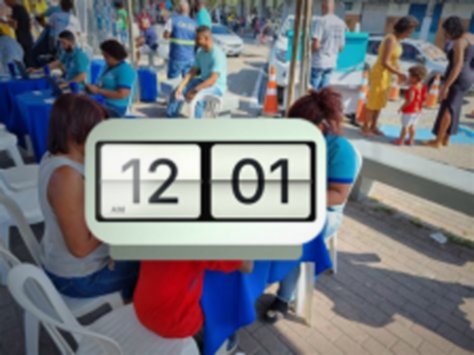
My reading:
**12:01**
